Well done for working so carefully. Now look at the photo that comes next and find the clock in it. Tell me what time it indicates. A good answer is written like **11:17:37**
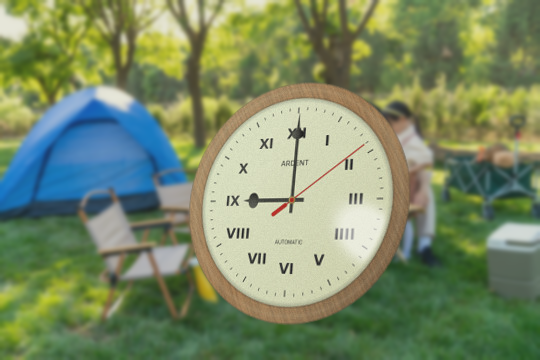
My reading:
**9:00:09**
